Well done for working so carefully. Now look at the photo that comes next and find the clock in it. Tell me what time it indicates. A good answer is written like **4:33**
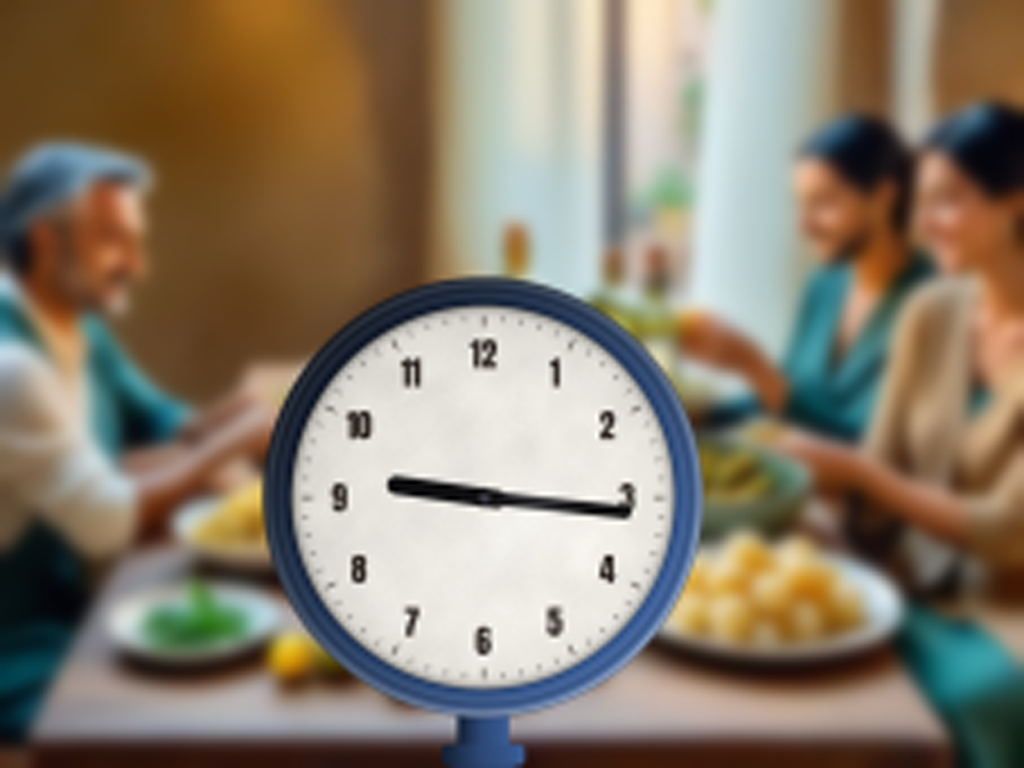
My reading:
**9:16**
